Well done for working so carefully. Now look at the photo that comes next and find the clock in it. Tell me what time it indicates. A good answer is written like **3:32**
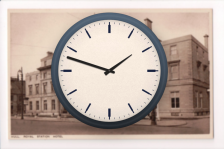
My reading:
**1:48**
